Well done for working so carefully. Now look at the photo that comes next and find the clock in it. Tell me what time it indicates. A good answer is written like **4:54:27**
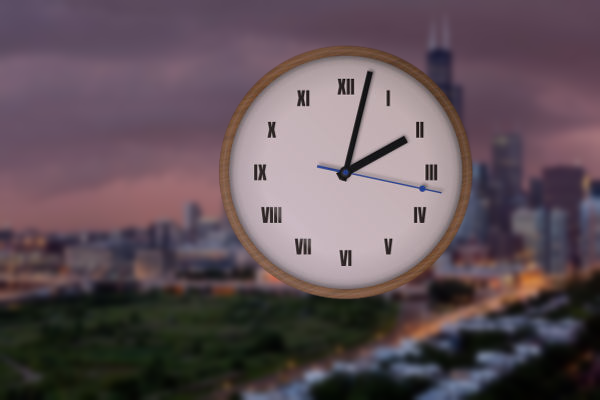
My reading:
**2:02:17**
